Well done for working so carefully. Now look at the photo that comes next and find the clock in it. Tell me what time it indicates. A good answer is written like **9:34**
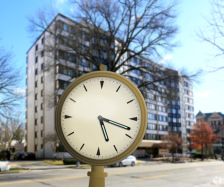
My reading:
**5:18**
